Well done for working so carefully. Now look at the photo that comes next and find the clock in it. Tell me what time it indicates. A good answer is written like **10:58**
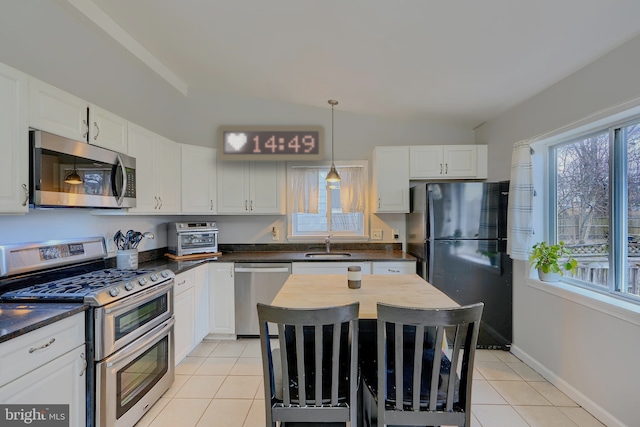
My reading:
**14:49**
